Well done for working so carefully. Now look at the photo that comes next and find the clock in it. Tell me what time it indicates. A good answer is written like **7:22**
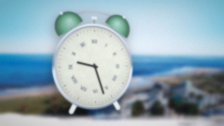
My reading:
**9:27**
